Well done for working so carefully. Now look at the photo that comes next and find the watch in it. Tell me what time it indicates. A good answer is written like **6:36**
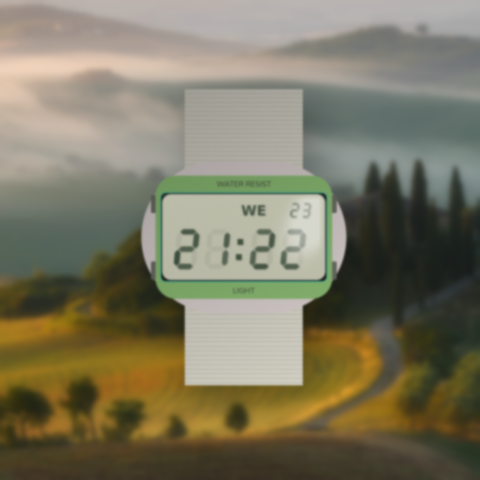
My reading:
**21:22**
